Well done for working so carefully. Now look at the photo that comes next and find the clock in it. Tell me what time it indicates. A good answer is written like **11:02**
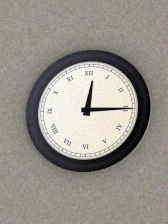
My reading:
**12:15**
